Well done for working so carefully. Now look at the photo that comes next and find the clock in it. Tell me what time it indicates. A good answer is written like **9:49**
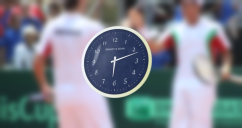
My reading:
**6:12**
